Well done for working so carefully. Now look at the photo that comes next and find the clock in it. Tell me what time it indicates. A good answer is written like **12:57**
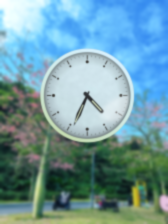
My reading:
**4:34**
